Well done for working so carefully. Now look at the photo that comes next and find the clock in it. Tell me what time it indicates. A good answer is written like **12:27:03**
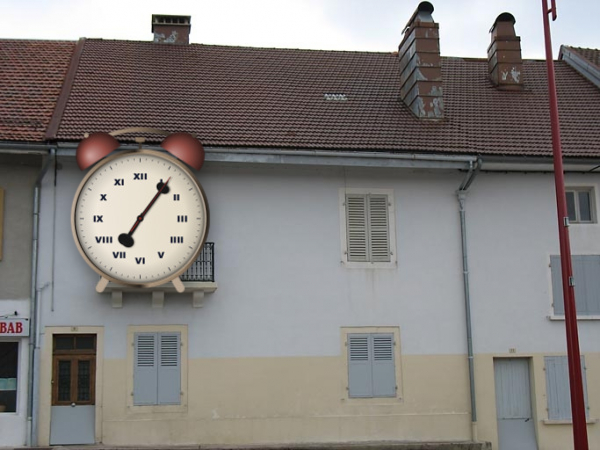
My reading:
**7:06:06**
